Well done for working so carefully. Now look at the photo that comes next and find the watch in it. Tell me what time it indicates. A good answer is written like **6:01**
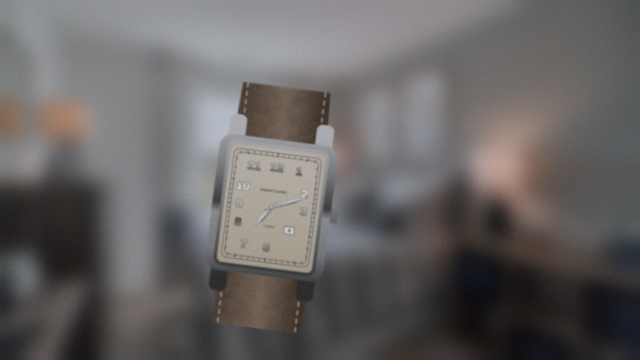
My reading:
**7:11**
